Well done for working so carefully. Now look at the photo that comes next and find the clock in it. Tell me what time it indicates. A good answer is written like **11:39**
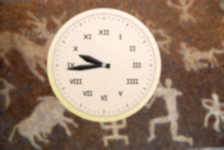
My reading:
**9:44**
